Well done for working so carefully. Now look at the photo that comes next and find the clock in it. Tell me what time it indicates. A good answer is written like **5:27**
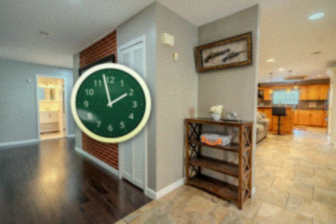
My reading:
**1:58**
